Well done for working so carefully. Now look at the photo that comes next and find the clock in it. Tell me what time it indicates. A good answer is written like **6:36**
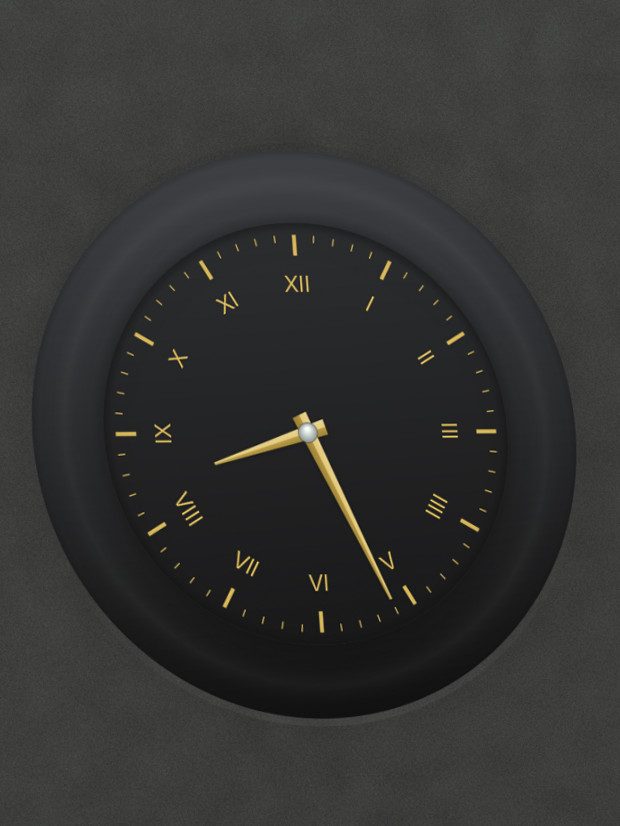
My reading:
**8:26**
